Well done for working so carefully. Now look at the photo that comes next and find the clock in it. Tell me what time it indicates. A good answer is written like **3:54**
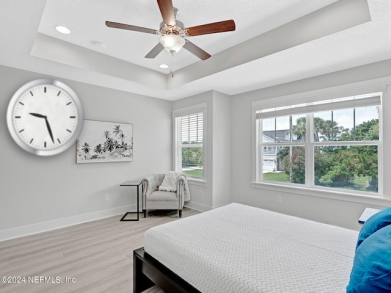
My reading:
**9:27**
